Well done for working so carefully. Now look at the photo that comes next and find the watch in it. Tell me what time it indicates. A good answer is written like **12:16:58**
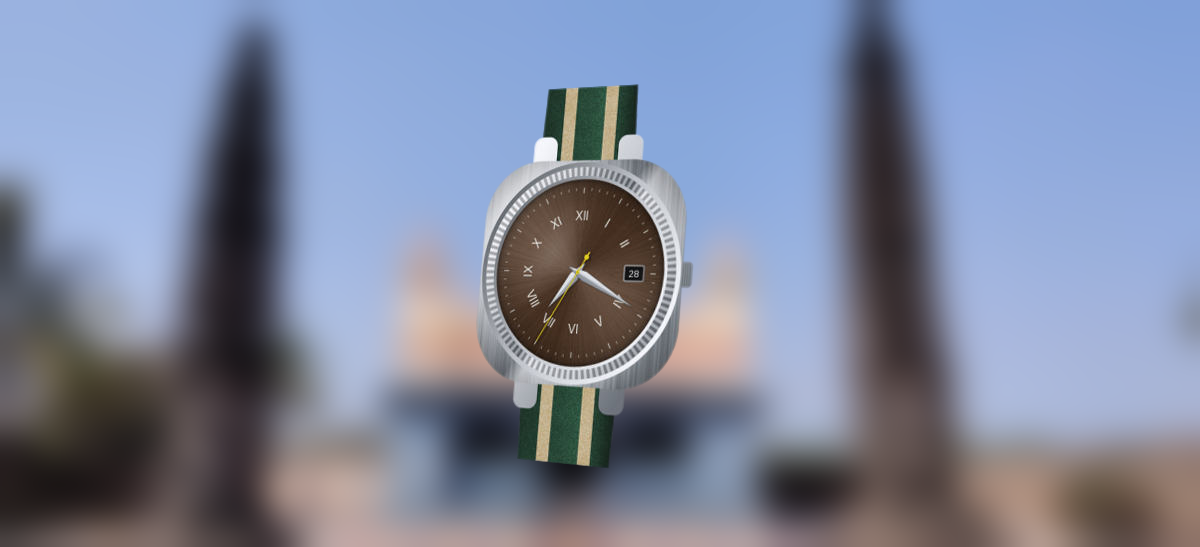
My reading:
**7:19:35**
